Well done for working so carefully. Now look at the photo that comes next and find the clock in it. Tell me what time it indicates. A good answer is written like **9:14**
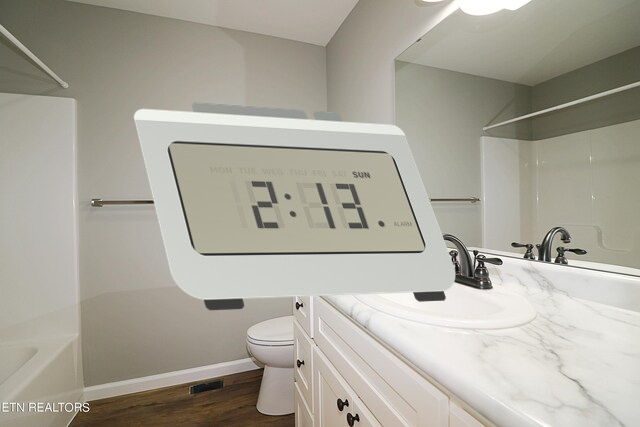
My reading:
**2:13**
